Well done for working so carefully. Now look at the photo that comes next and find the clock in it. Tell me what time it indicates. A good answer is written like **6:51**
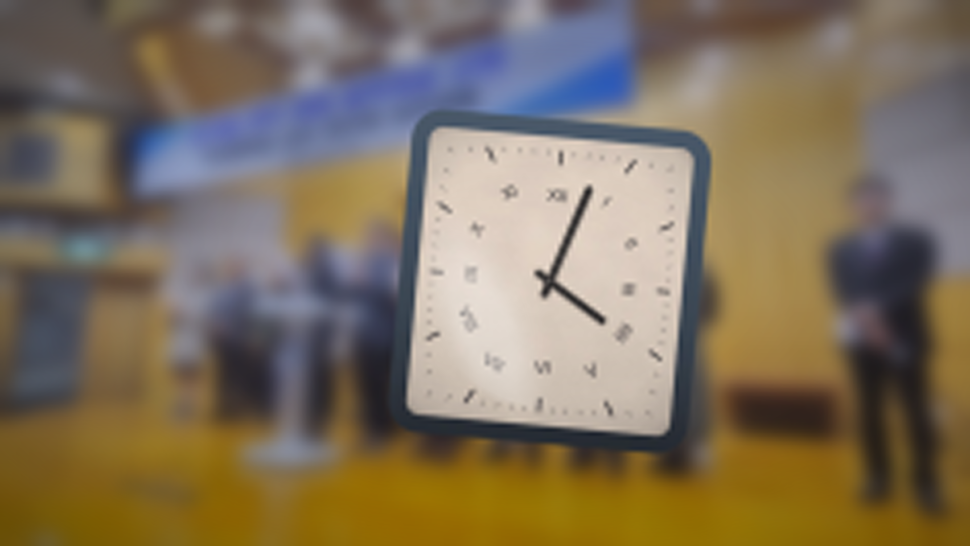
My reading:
**4:03**
